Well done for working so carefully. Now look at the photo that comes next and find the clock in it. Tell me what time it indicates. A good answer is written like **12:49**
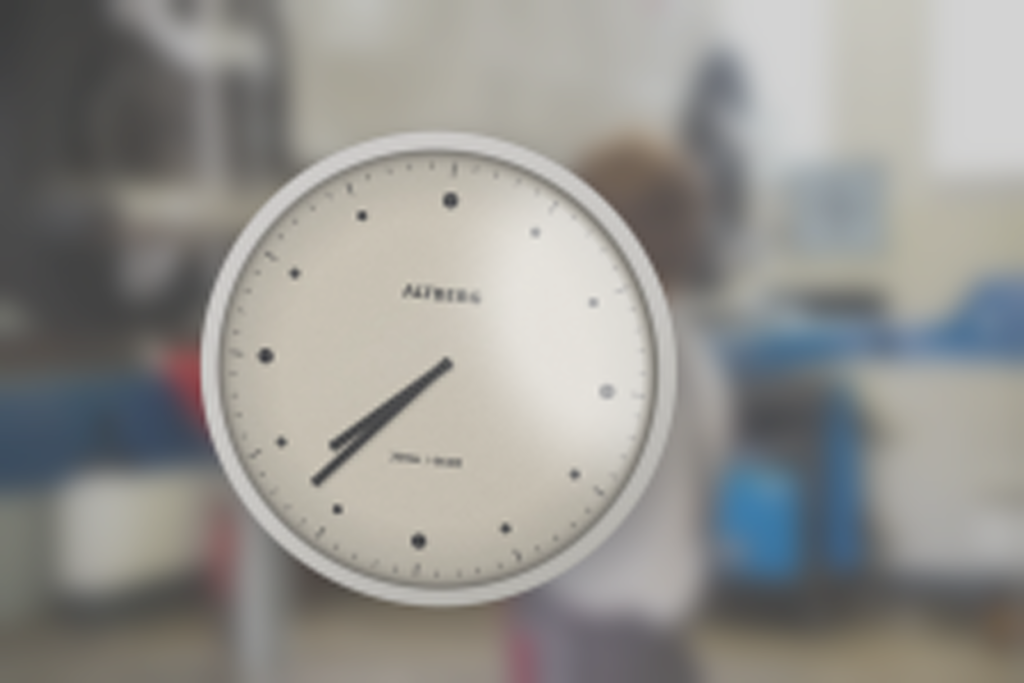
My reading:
**7:37**
